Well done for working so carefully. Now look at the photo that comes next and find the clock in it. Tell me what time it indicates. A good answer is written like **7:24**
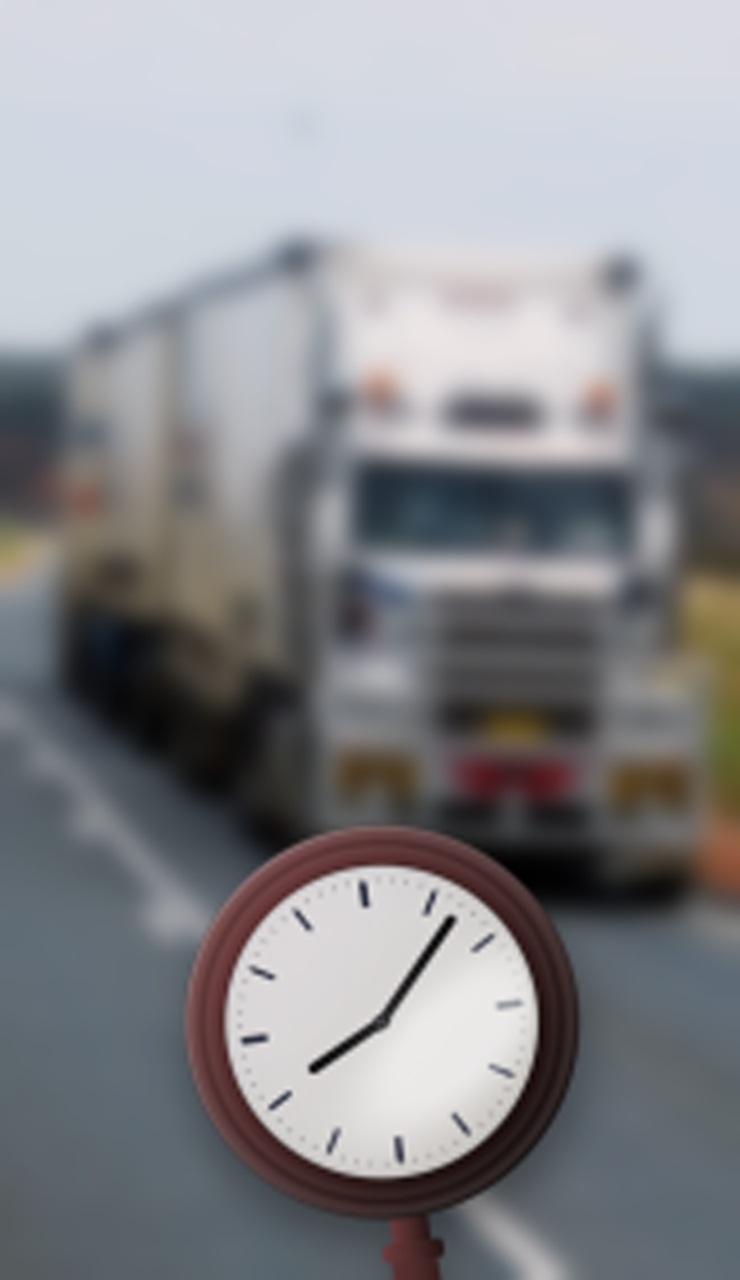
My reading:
**8:07**
